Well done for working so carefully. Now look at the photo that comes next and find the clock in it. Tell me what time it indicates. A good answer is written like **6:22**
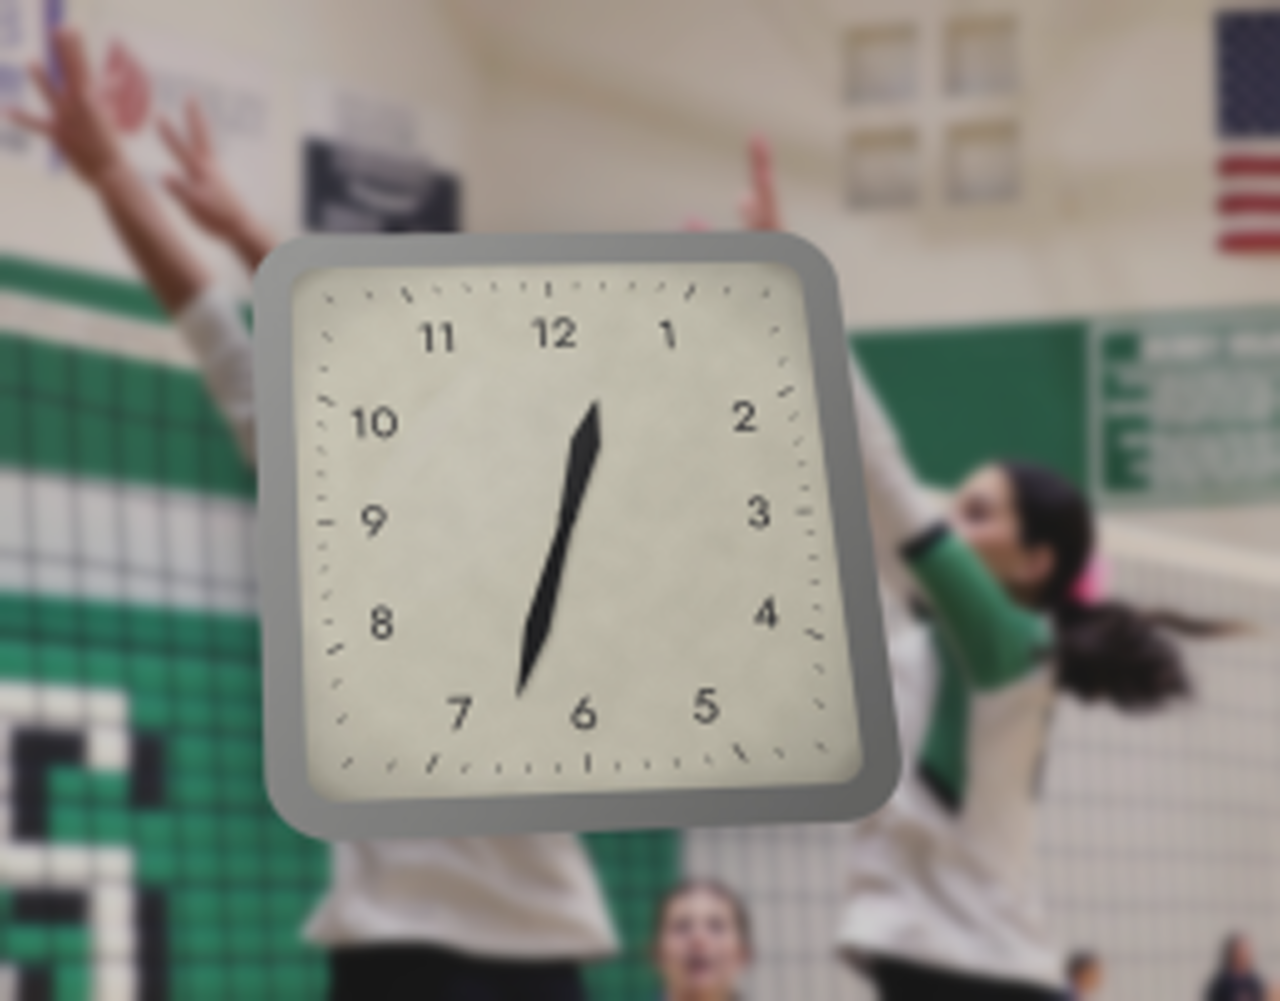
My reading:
**12:33**
